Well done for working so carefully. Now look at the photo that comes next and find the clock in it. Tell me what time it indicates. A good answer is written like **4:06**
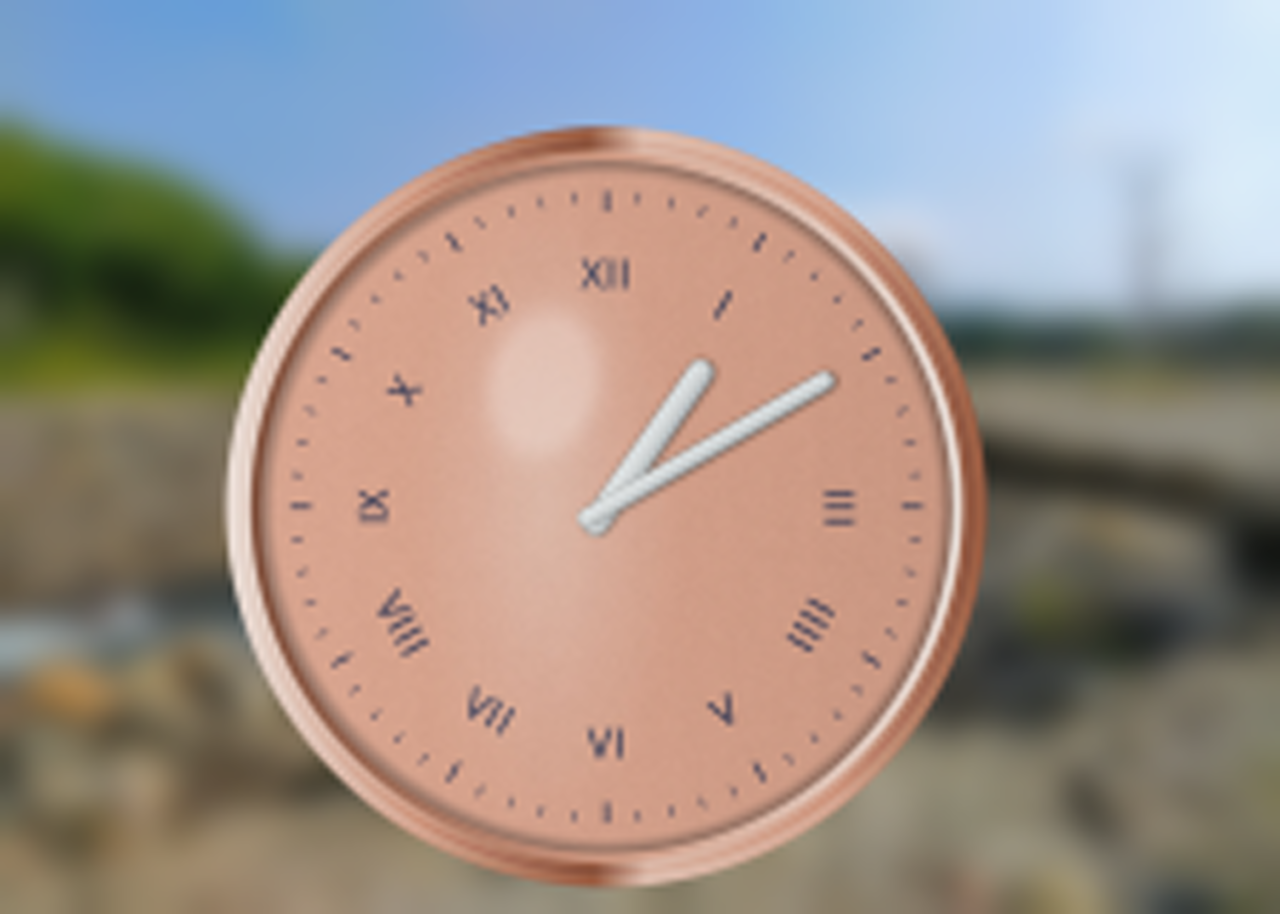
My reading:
**1:10**
